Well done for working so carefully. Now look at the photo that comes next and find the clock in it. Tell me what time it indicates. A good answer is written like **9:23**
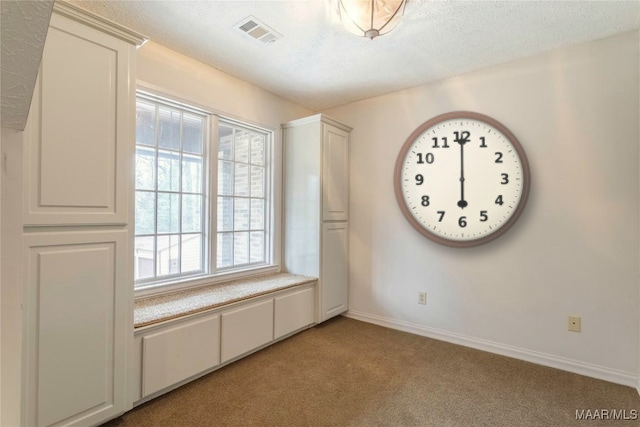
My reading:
**6:00**
